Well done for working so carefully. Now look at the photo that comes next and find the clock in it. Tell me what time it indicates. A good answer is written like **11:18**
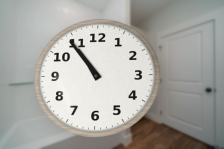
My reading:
**10:54**
